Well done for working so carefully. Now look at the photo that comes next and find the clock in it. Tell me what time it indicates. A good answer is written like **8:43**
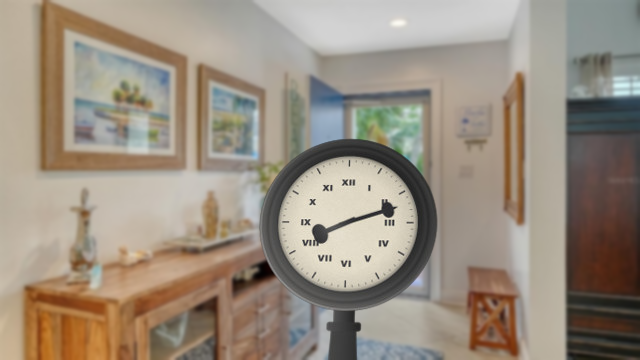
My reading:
**8:12**
